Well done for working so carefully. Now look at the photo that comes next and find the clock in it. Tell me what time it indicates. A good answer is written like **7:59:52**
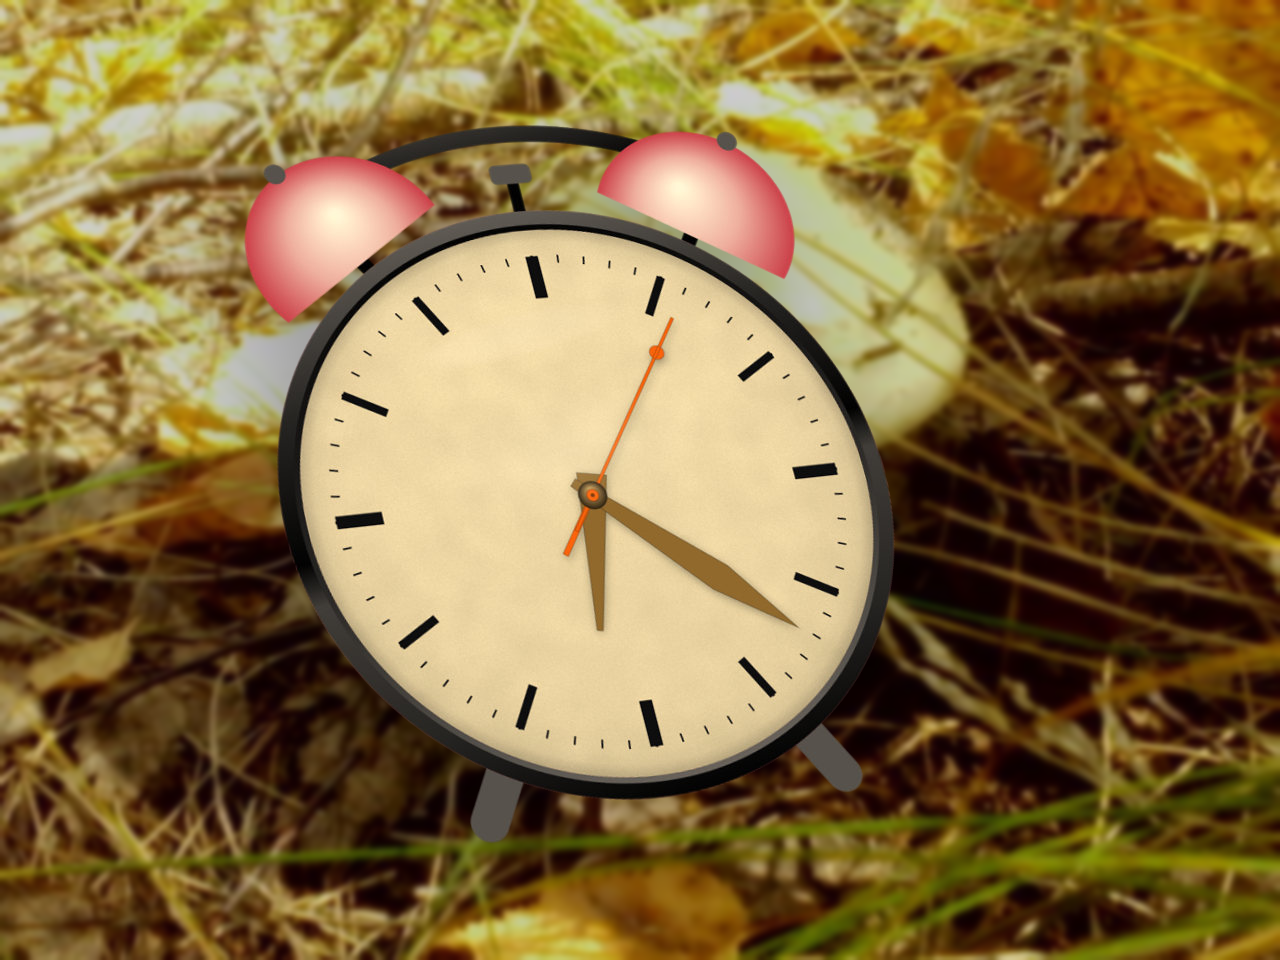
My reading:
**6:22:06**
